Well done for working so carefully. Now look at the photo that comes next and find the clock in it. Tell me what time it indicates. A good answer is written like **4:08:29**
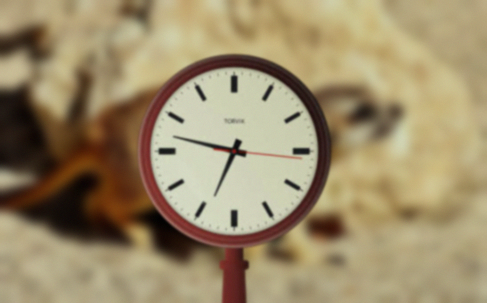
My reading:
**6:47:16**
